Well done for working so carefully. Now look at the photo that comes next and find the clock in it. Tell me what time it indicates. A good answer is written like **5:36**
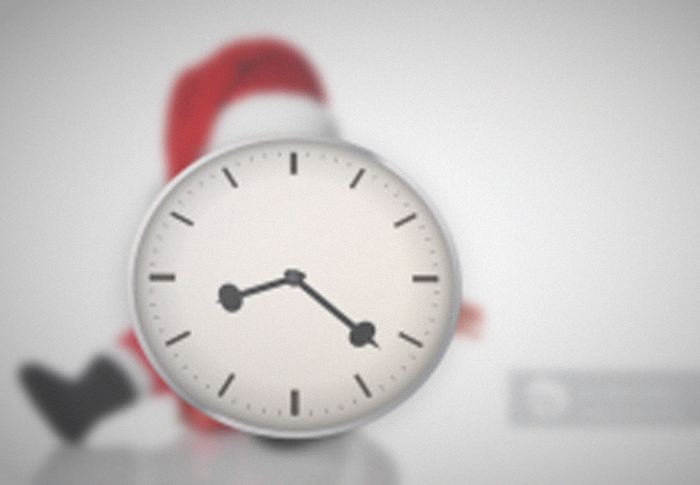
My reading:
**8:22**
